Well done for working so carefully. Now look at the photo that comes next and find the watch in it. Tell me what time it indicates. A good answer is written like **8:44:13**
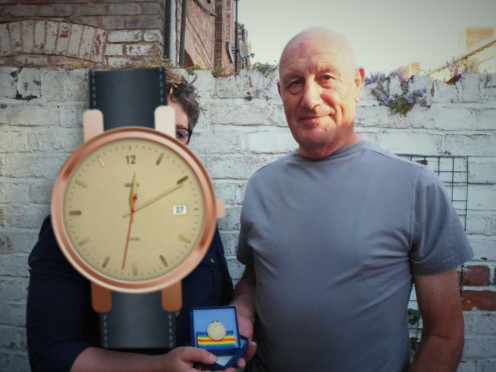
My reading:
**12:10:32**
